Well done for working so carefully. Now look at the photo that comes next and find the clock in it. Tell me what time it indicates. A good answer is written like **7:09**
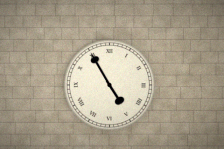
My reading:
**4:55**
